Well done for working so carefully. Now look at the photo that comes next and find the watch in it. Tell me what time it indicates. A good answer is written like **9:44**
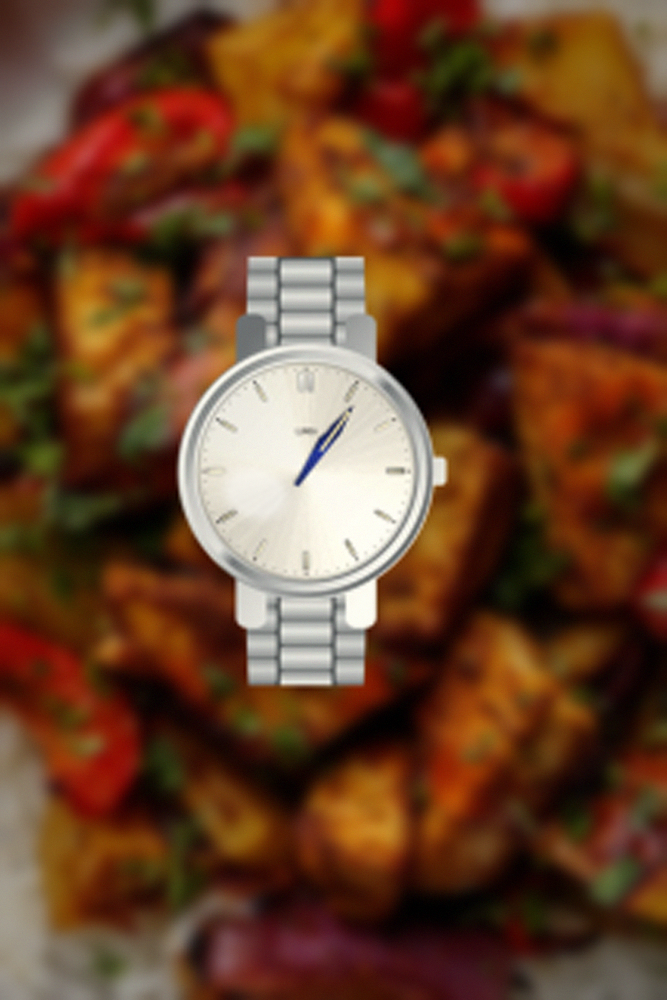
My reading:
**1:06**
